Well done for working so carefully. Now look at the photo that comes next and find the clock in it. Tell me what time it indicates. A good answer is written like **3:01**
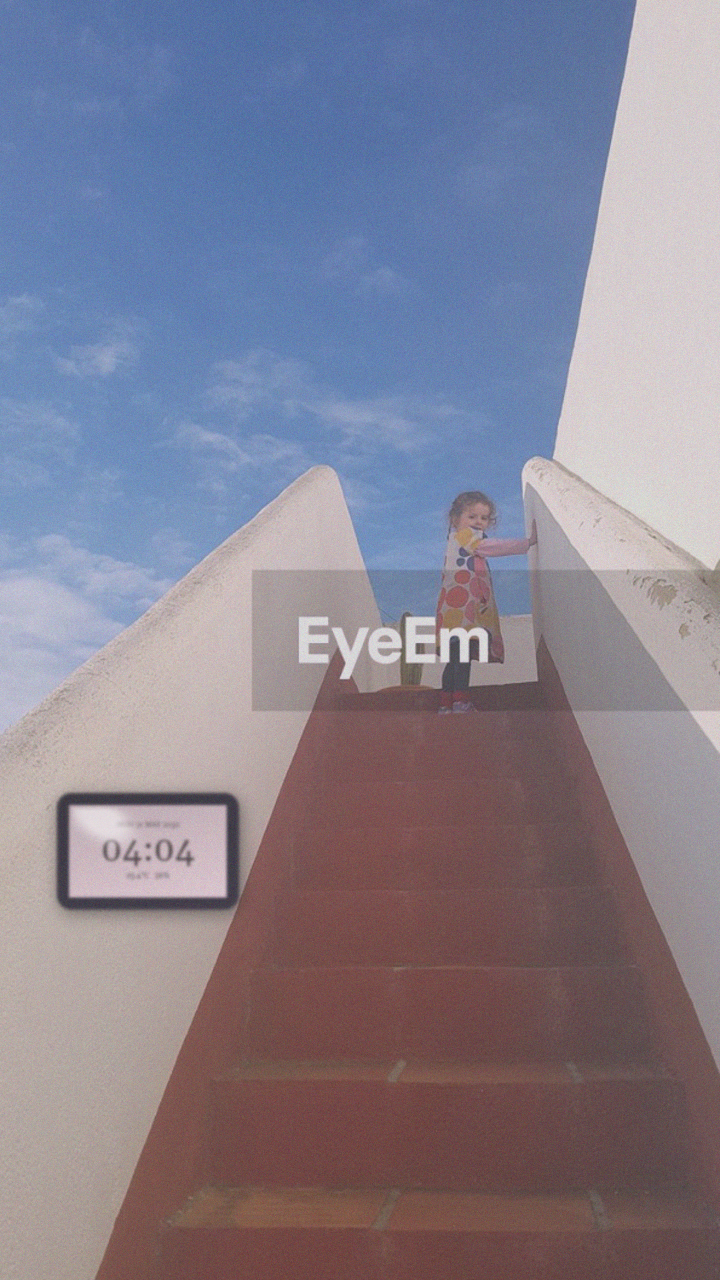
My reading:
**4:04**
